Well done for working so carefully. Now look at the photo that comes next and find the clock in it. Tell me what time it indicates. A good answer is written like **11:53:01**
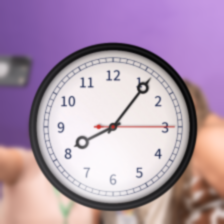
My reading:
**8:06:15**
